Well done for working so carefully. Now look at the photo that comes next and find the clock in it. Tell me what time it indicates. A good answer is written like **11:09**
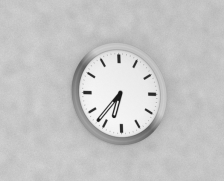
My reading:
**6:37**
